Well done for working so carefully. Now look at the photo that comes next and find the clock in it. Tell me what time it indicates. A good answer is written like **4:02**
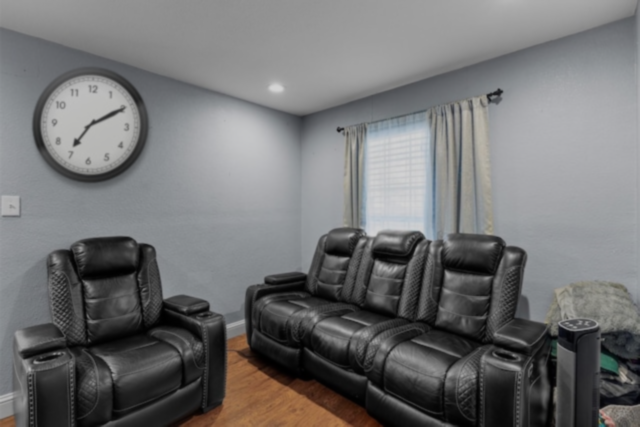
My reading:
**7:10**
